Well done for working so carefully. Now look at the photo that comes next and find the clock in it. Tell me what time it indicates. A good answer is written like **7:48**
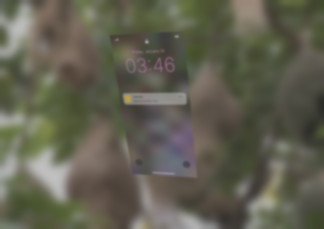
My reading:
**3:46**
